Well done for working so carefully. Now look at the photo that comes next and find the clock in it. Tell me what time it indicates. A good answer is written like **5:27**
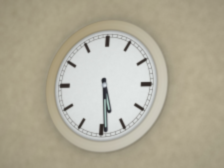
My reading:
**5:29**
